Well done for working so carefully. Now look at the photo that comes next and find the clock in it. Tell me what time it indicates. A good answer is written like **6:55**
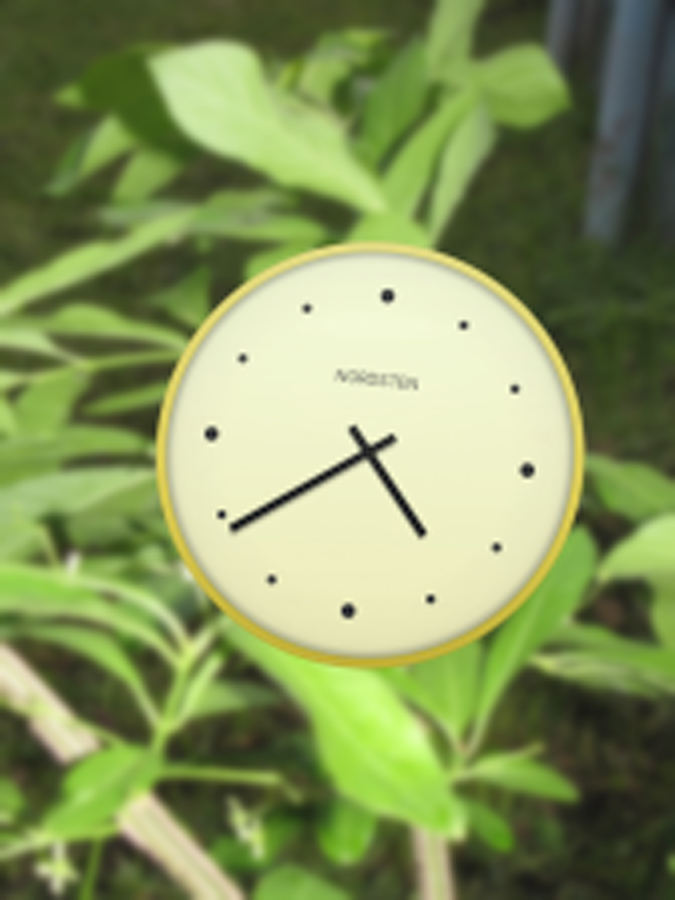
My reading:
**4:39**
